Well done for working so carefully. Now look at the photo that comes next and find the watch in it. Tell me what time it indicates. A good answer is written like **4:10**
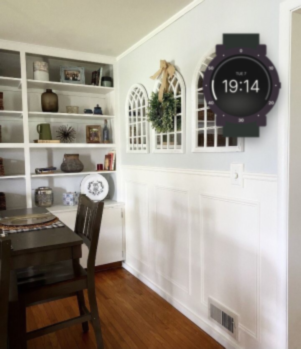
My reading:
**19:14**
